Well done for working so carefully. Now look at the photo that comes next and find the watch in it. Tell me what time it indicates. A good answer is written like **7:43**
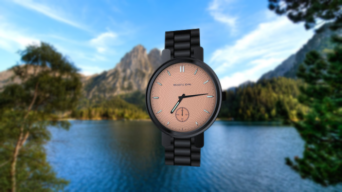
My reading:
**7:14**
